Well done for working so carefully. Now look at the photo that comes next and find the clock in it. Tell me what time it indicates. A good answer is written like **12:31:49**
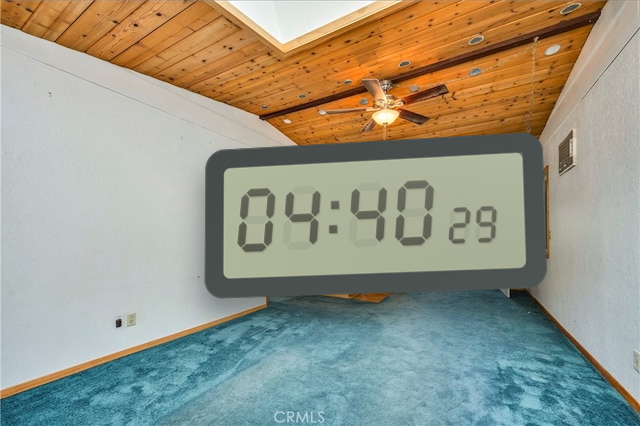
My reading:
**4:40:29**
